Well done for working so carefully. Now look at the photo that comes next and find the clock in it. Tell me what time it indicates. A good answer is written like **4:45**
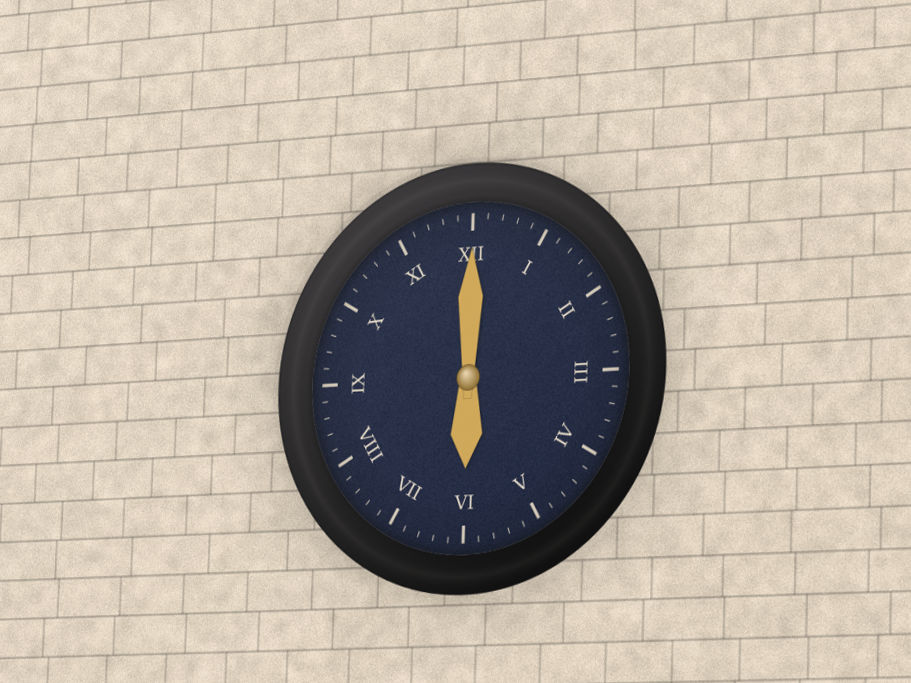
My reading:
**6:00**
